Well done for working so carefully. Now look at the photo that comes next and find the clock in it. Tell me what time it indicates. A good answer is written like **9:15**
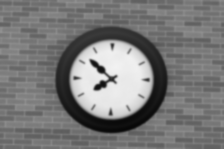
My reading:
**7:52**
